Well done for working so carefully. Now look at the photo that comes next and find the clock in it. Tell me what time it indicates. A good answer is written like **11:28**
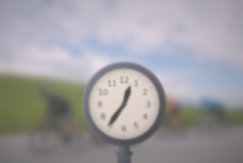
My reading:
**12:36**
